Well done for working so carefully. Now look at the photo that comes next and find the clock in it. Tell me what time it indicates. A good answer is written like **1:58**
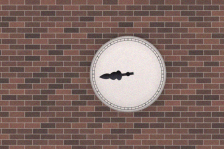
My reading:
**8:44**
